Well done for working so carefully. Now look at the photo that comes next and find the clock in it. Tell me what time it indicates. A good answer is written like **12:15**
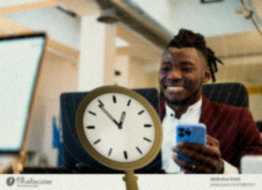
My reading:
**12:54**
